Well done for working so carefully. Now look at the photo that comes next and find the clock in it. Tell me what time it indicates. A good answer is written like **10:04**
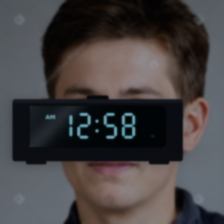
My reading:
**12:58**
